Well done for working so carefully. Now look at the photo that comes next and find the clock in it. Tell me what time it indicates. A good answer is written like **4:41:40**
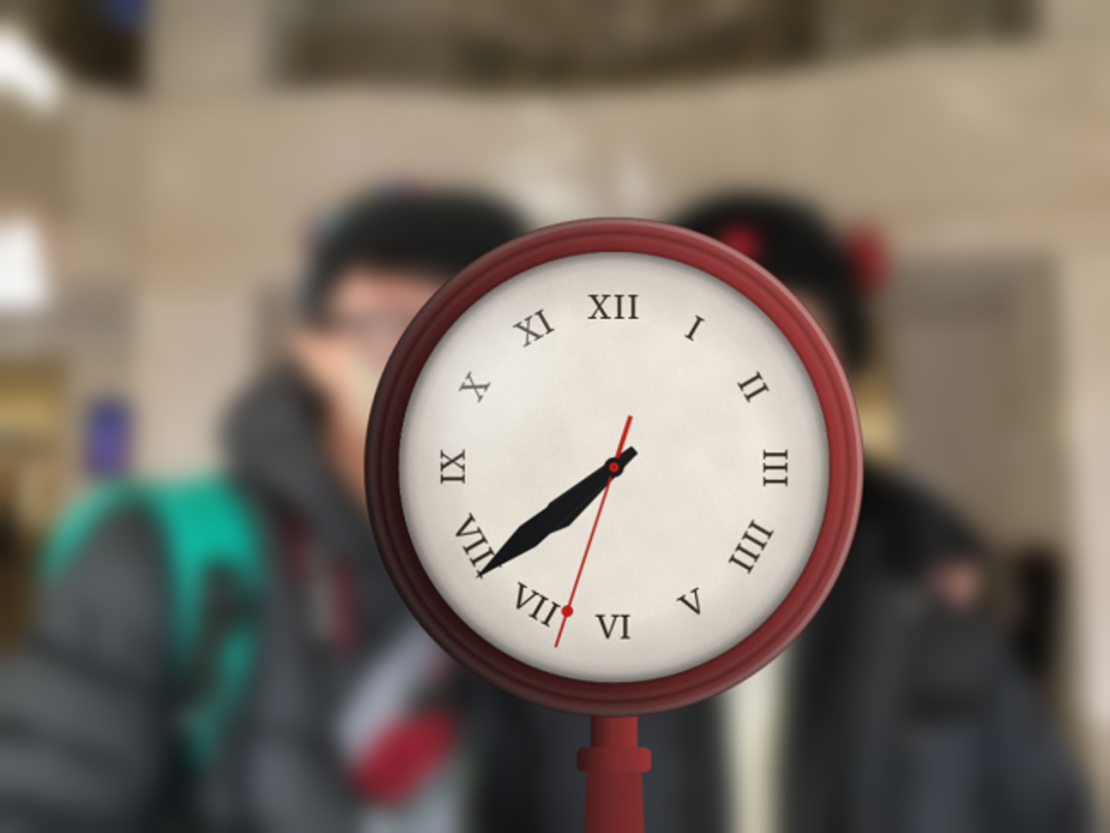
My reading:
**7:38:33**
